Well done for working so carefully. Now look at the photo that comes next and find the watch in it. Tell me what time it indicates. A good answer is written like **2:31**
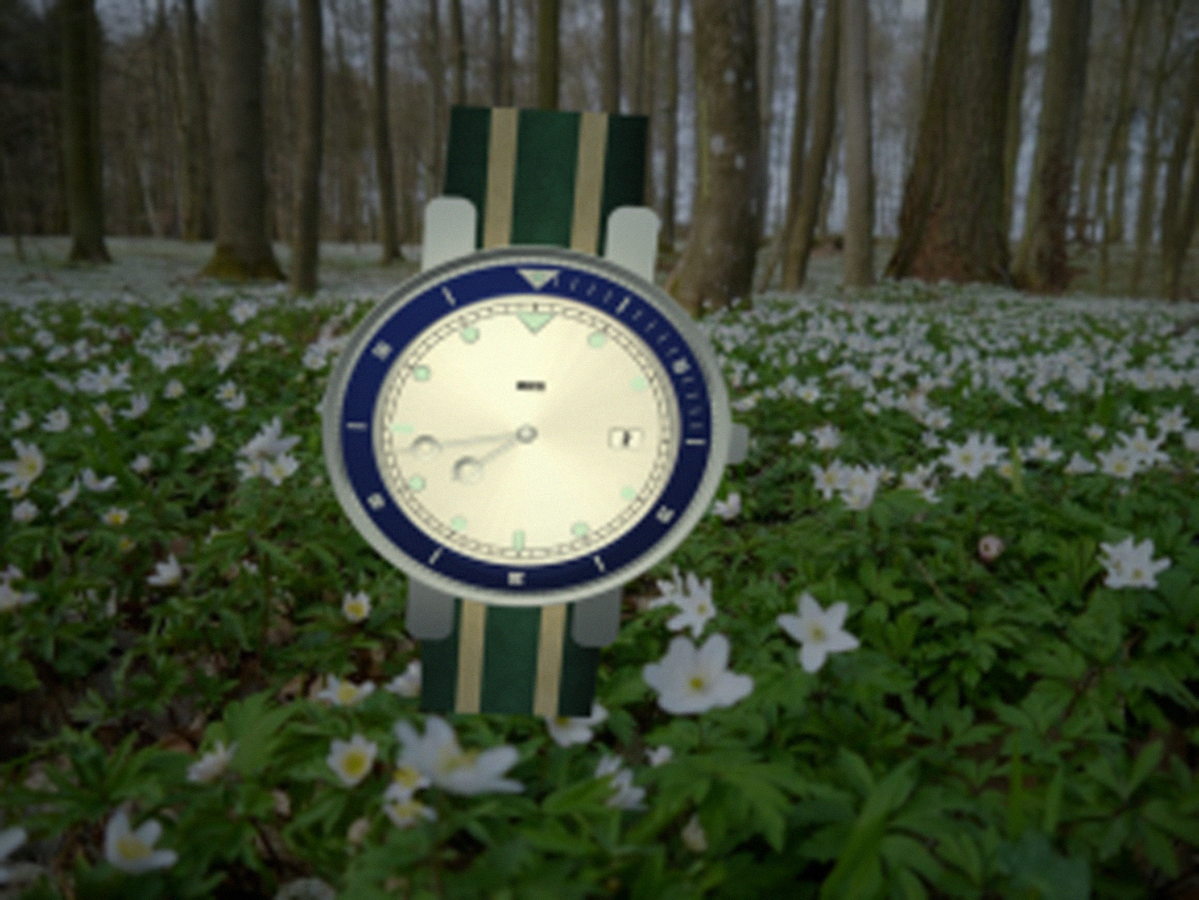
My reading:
**7:43**
